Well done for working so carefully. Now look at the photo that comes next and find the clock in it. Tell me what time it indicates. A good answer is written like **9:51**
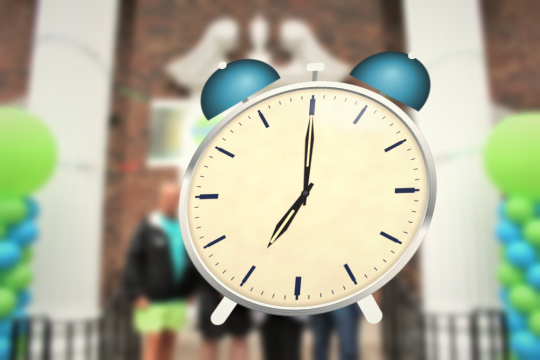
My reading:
**7:00**
